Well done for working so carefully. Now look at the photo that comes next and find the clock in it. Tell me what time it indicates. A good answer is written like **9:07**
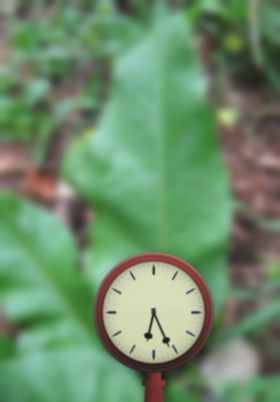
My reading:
**6:26**
